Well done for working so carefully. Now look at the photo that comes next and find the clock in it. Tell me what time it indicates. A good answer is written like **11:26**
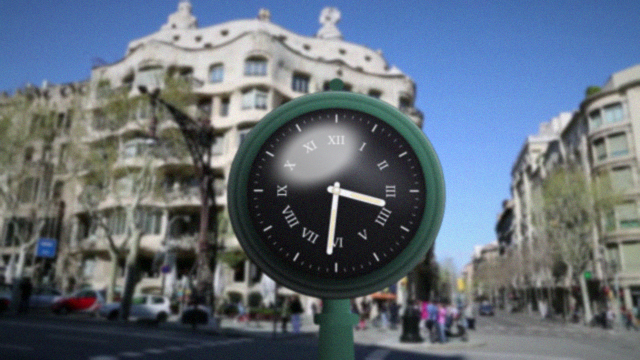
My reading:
**3:31**
